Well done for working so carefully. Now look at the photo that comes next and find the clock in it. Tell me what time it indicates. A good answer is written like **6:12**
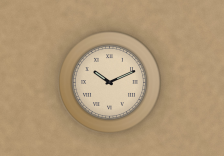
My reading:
**10:11**
